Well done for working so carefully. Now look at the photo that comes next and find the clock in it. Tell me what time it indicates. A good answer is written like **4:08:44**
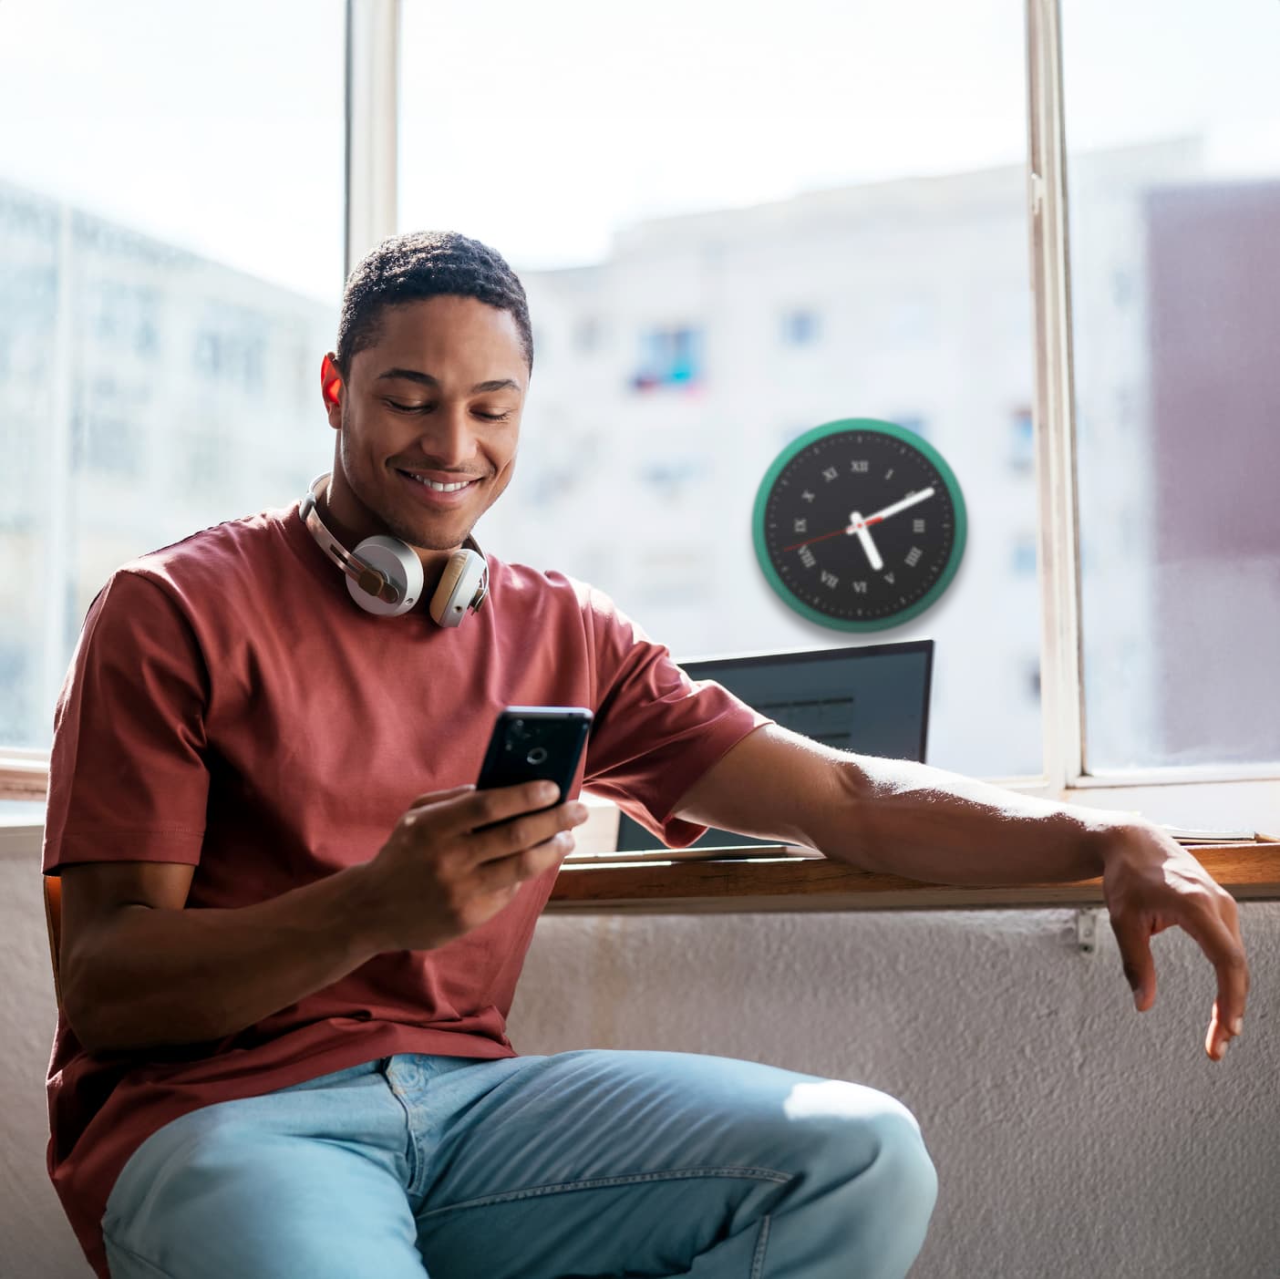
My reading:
**5:10:42**
